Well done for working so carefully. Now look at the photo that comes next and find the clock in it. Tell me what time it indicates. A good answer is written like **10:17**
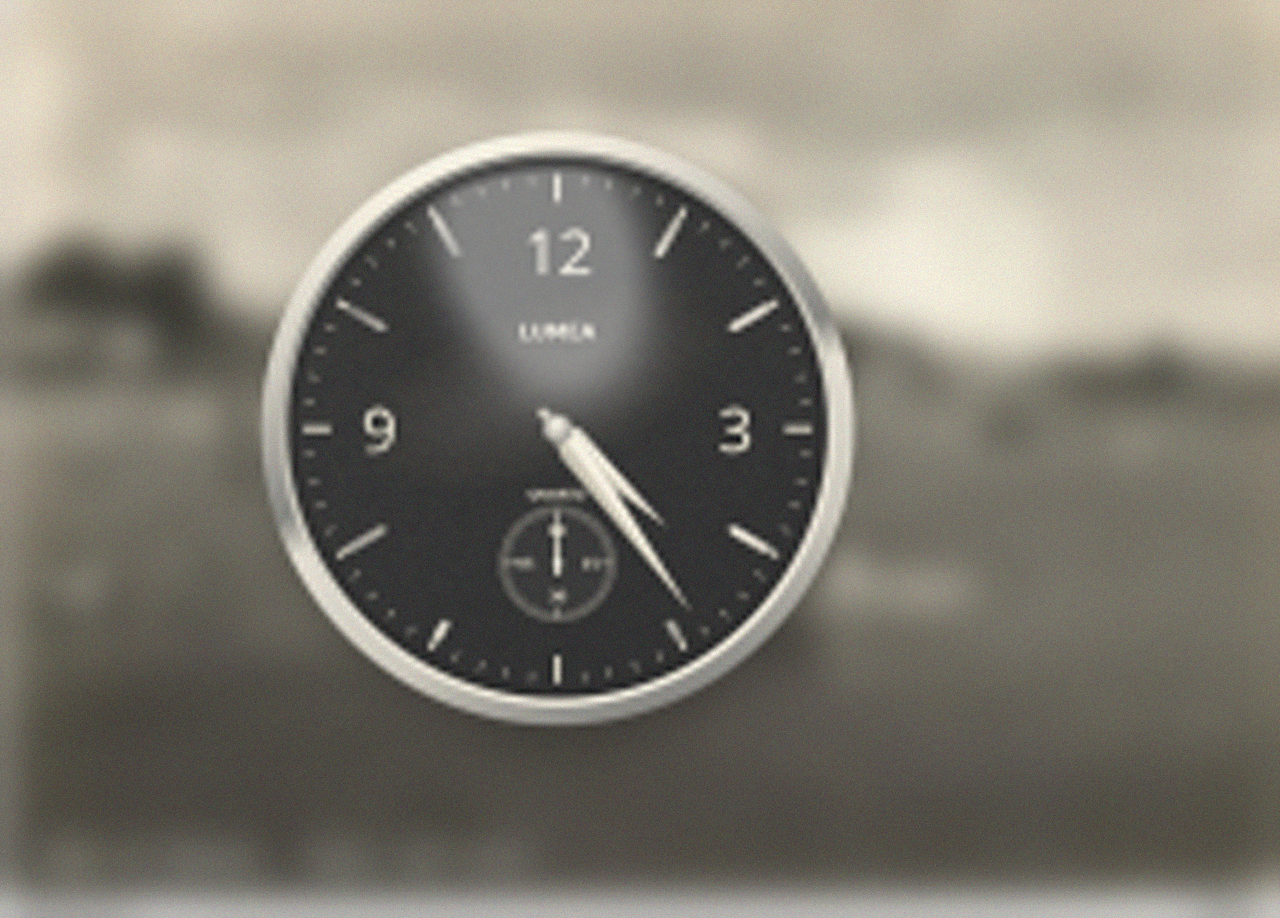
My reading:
**4:24**
